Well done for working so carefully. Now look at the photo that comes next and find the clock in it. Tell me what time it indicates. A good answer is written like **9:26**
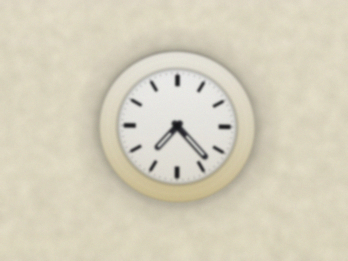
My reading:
**7:23**
